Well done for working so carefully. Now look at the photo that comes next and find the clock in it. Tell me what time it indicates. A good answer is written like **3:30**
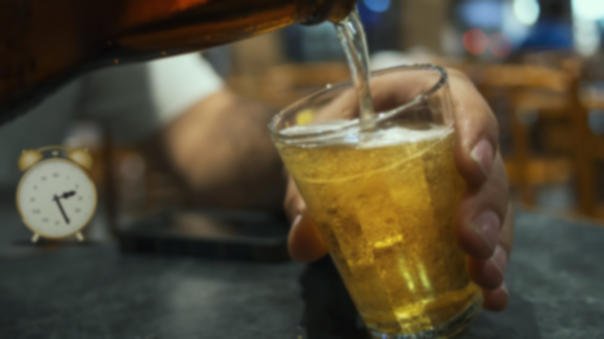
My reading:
**2:26**
